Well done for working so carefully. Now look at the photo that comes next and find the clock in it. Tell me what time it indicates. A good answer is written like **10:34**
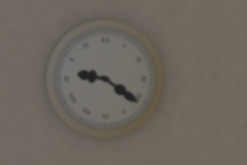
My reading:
**9:21**
